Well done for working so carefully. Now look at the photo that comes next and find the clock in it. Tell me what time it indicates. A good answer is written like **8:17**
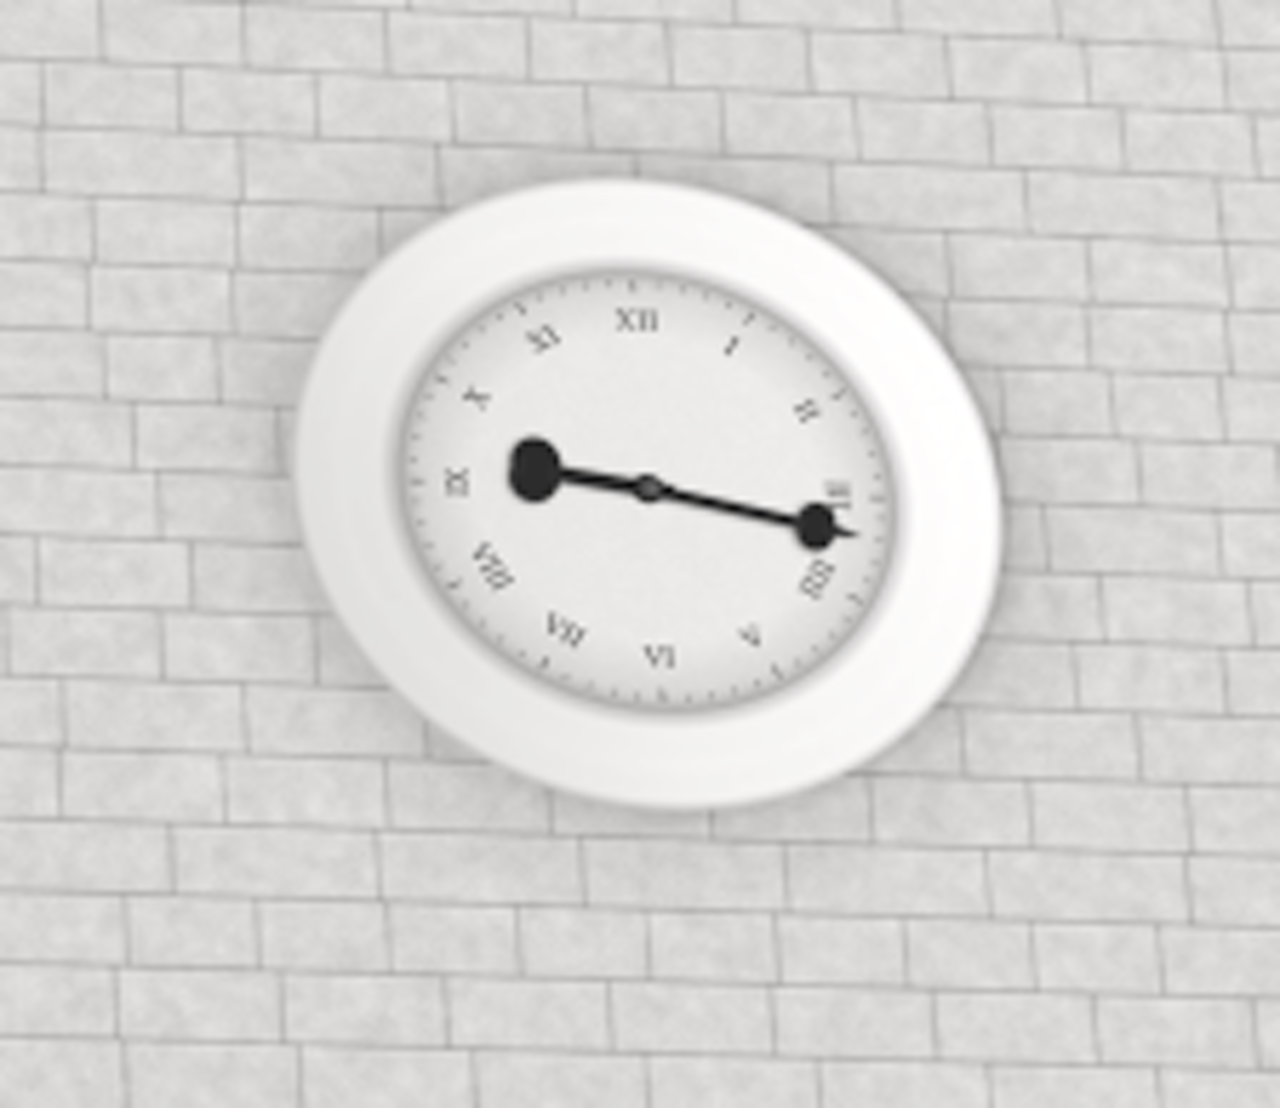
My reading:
**9:17**
